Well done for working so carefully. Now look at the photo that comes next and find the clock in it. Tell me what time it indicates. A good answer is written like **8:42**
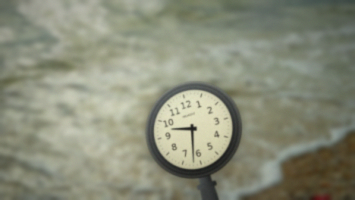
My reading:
**9:32**
